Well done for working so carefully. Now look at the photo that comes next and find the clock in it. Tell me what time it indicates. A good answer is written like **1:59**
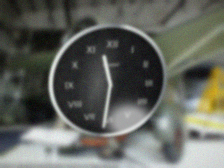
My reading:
**11:31**
